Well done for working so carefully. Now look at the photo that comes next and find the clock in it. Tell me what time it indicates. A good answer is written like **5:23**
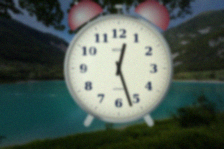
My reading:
**12:27**
